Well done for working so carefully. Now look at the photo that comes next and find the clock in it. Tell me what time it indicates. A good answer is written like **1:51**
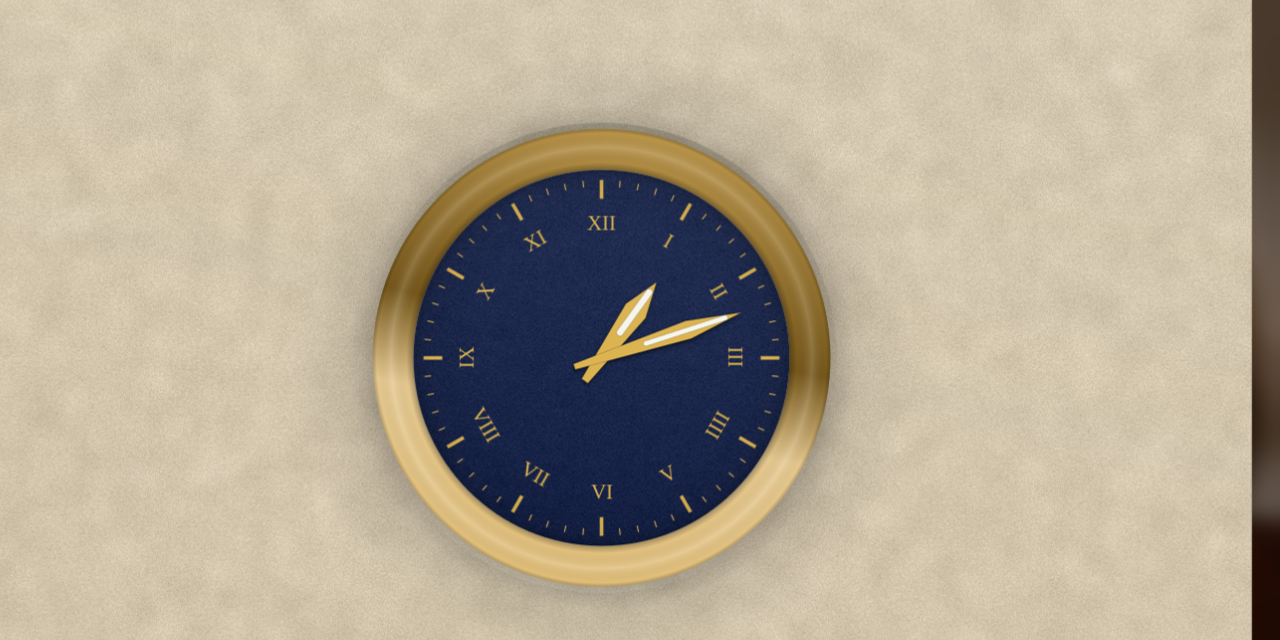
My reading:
**1:12**
